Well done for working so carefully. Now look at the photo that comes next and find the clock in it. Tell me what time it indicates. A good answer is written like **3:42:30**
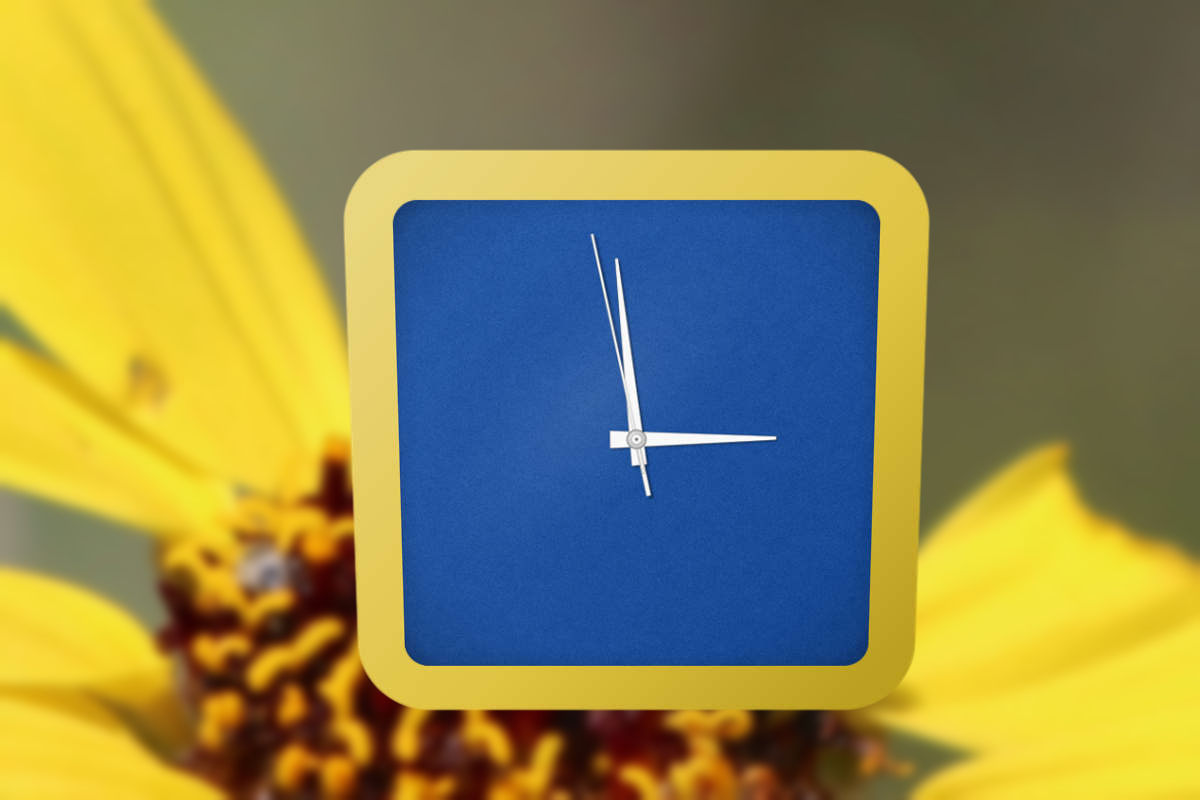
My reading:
**2:58:58**
